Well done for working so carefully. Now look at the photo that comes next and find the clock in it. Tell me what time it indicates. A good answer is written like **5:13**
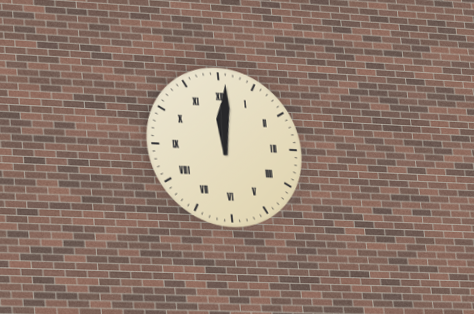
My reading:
**12:01**
